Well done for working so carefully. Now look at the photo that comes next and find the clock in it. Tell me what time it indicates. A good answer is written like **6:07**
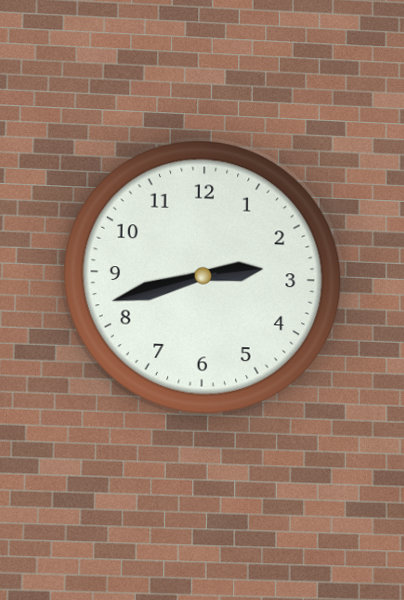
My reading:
**2:42**
